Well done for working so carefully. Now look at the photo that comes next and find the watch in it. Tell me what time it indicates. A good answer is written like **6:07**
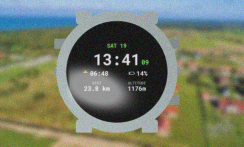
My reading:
**13:41**
